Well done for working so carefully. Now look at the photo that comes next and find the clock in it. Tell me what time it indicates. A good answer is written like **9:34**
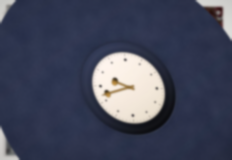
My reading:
**9:42**
